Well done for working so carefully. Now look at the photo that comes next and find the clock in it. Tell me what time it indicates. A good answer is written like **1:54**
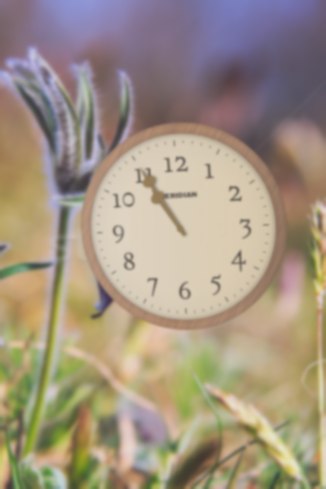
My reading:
**10:55**
